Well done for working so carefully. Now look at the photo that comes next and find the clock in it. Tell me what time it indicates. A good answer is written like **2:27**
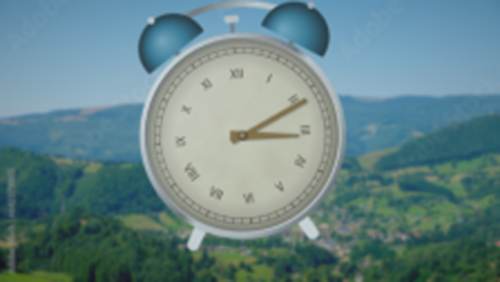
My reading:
**3:11**
